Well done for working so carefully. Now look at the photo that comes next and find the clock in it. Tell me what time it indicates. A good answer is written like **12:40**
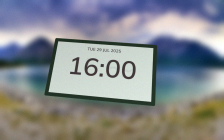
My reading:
**16:00**
